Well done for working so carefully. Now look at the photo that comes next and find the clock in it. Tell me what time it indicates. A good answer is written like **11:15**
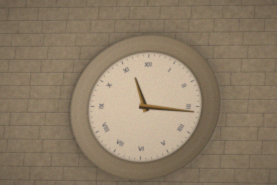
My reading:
**11:16**
